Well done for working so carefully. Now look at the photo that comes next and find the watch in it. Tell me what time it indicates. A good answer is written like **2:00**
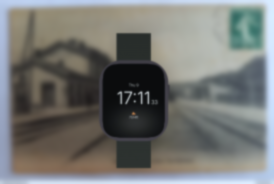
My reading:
**17:11**
